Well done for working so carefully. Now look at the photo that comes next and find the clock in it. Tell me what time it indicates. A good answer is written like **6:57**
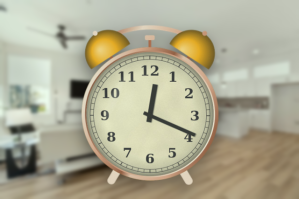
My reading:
**12:19**
